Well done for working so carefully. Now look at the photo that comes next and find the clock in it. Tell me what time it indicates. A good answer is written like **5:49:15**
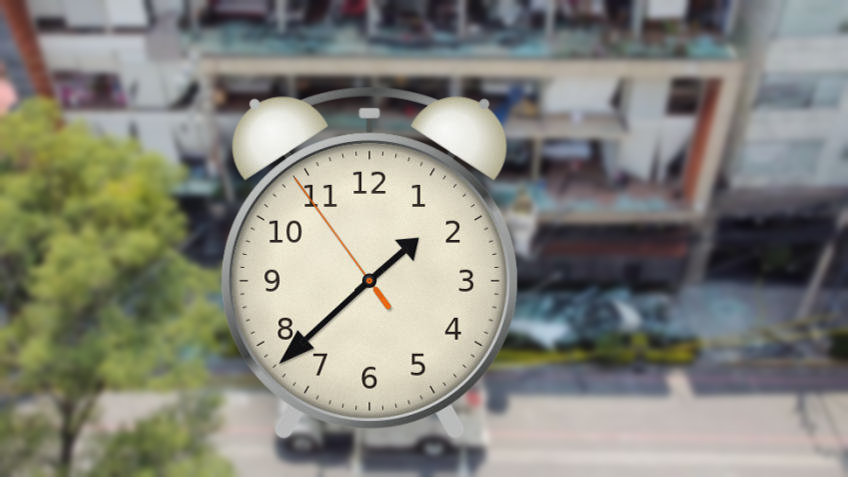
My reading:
**1:37:54**
